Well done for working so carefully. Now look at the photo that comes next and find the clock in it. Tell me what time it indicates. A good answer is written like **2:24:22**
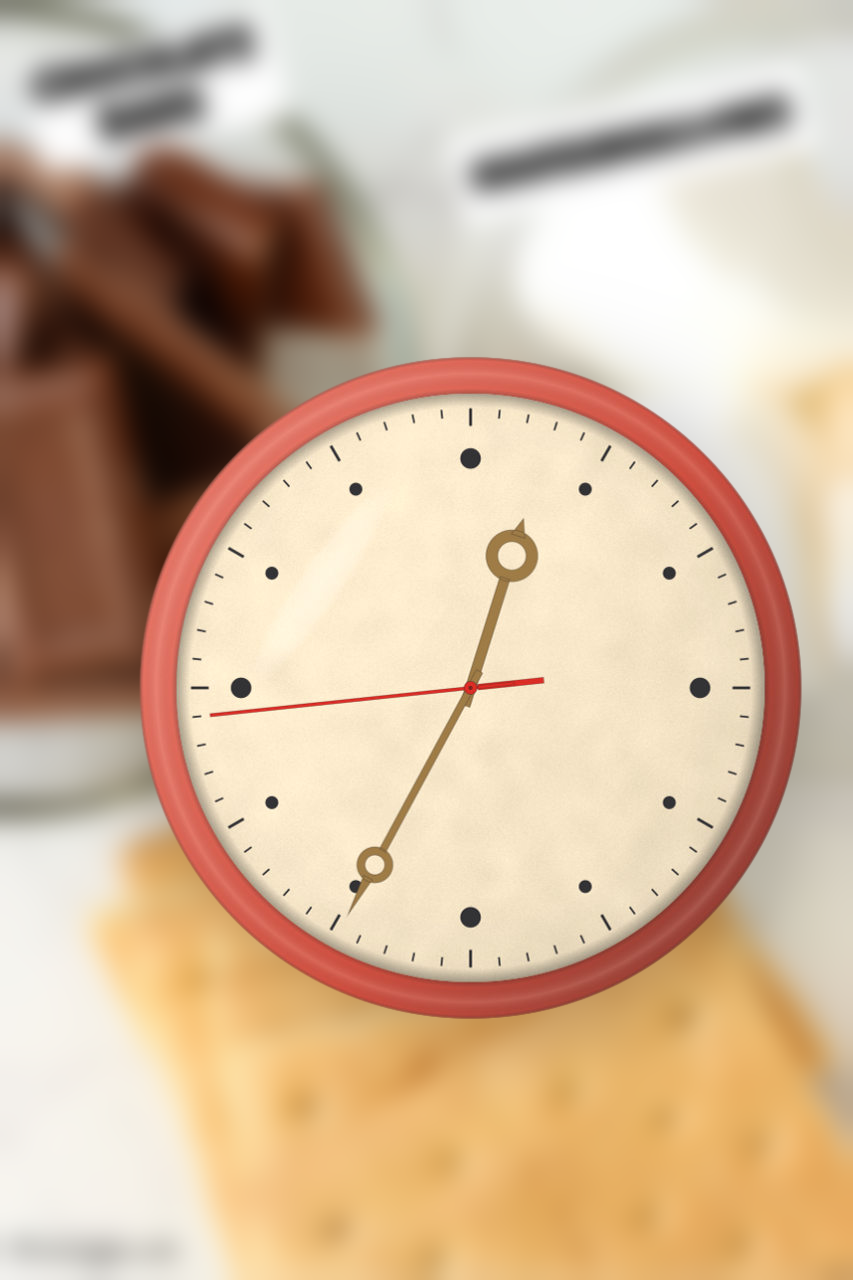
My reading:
**12:34:44**
